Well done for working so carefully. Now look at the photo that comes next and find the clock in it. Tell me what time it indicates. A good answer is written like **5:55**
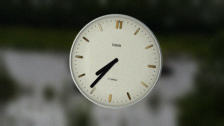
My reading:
**7:36**
